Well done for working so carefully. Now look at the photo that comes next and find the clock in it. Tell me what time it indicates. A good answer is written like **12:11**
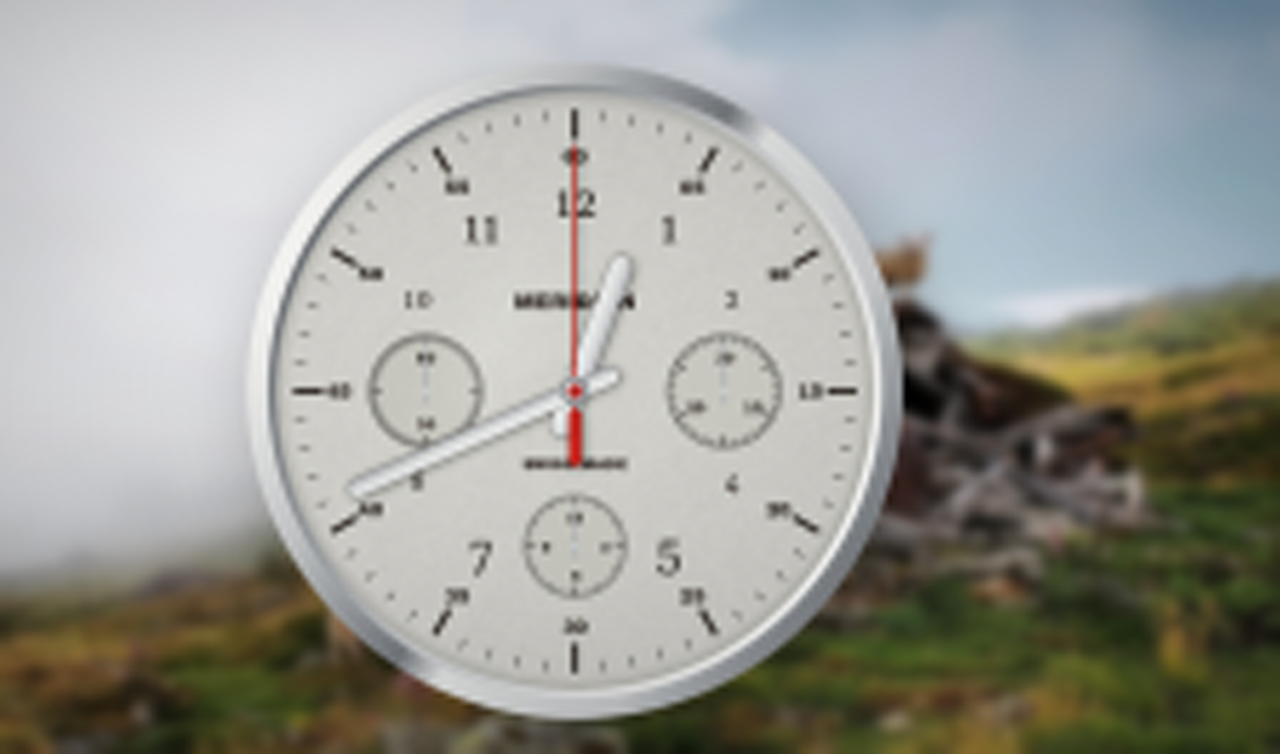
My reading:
**12:41**
